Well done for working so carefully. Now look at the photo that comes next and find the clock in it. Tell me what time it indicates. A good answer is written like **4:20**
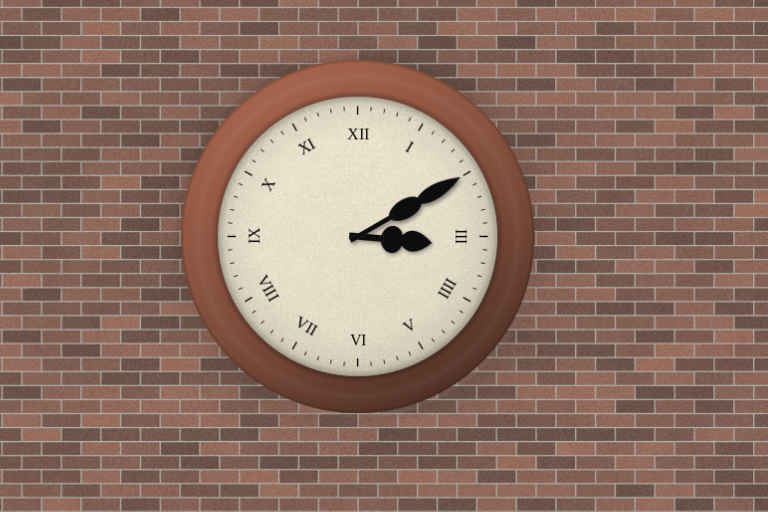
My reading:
**3:10**
